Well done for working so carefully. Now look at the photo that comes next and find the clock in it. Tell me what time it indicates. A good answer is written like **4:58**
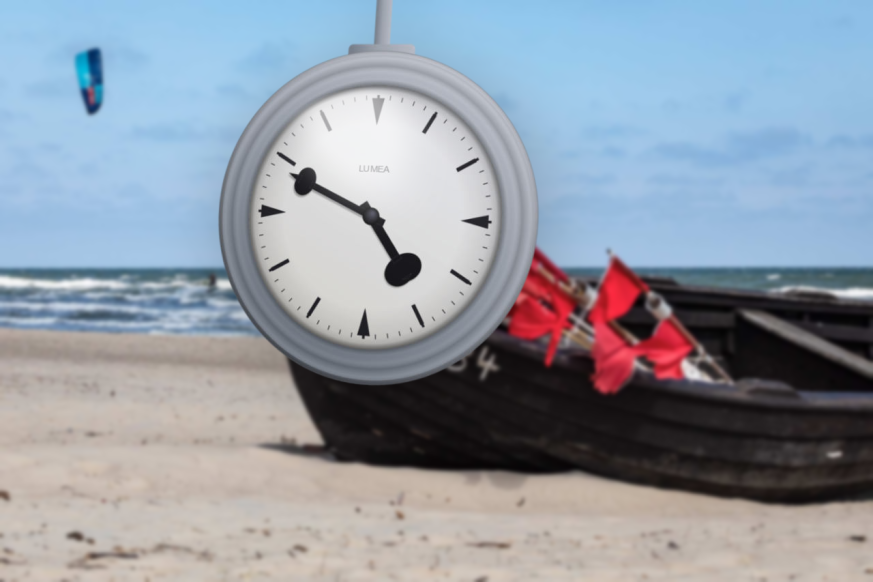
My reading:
**4:49**
